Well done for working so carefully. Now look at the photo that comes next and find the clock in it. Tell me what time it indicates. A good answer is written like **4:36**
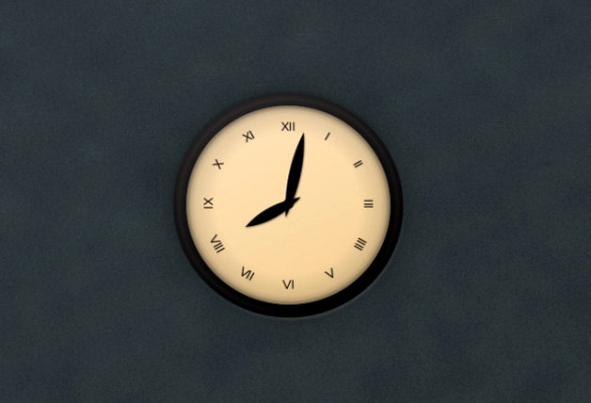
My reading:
**8:02**
